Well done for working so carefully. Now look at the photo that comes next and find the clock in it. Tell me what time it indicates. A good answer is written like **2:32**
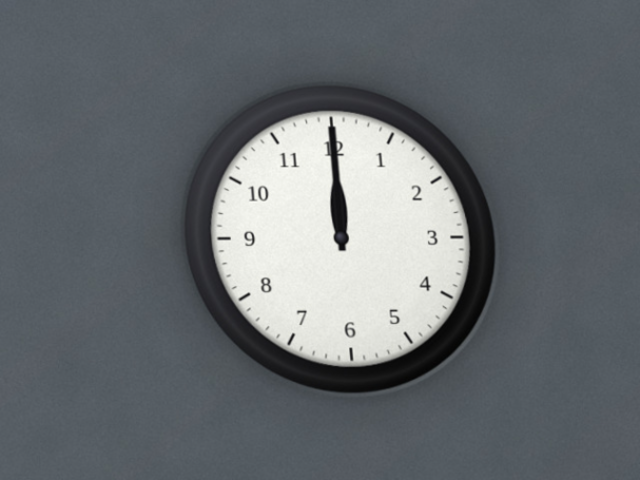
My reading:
**12:00**
